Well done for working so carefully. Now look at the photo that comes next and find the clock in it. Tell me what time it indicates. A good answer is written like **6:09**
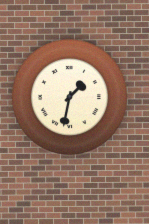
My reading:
**1:32**
